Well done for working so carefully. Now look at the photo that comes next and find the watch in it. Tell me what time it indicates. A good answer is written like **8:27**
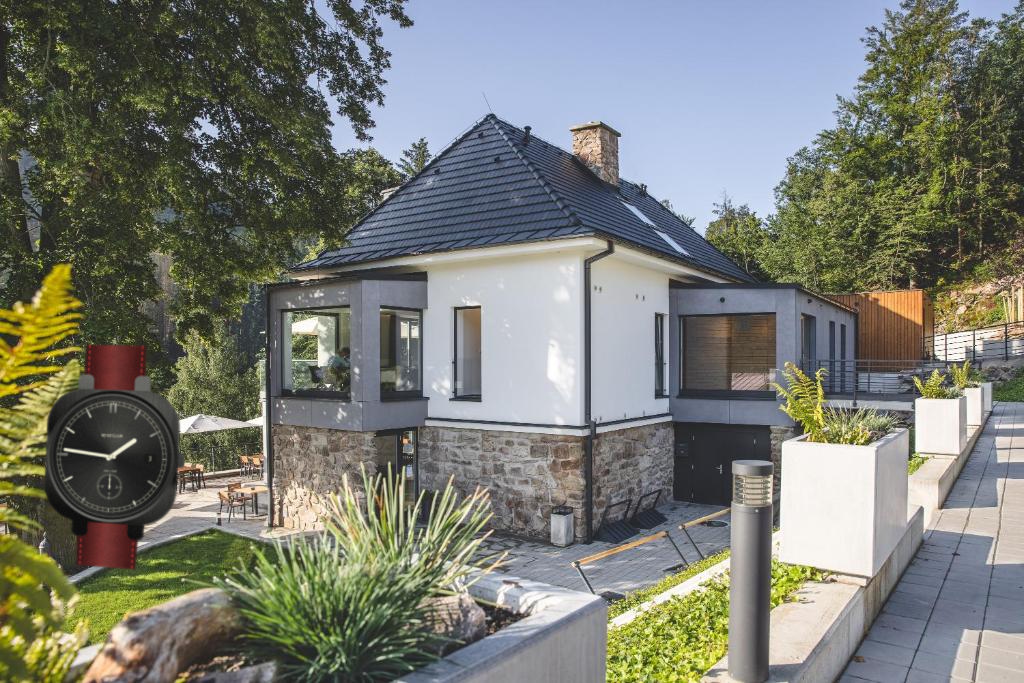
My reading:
**1:46**
